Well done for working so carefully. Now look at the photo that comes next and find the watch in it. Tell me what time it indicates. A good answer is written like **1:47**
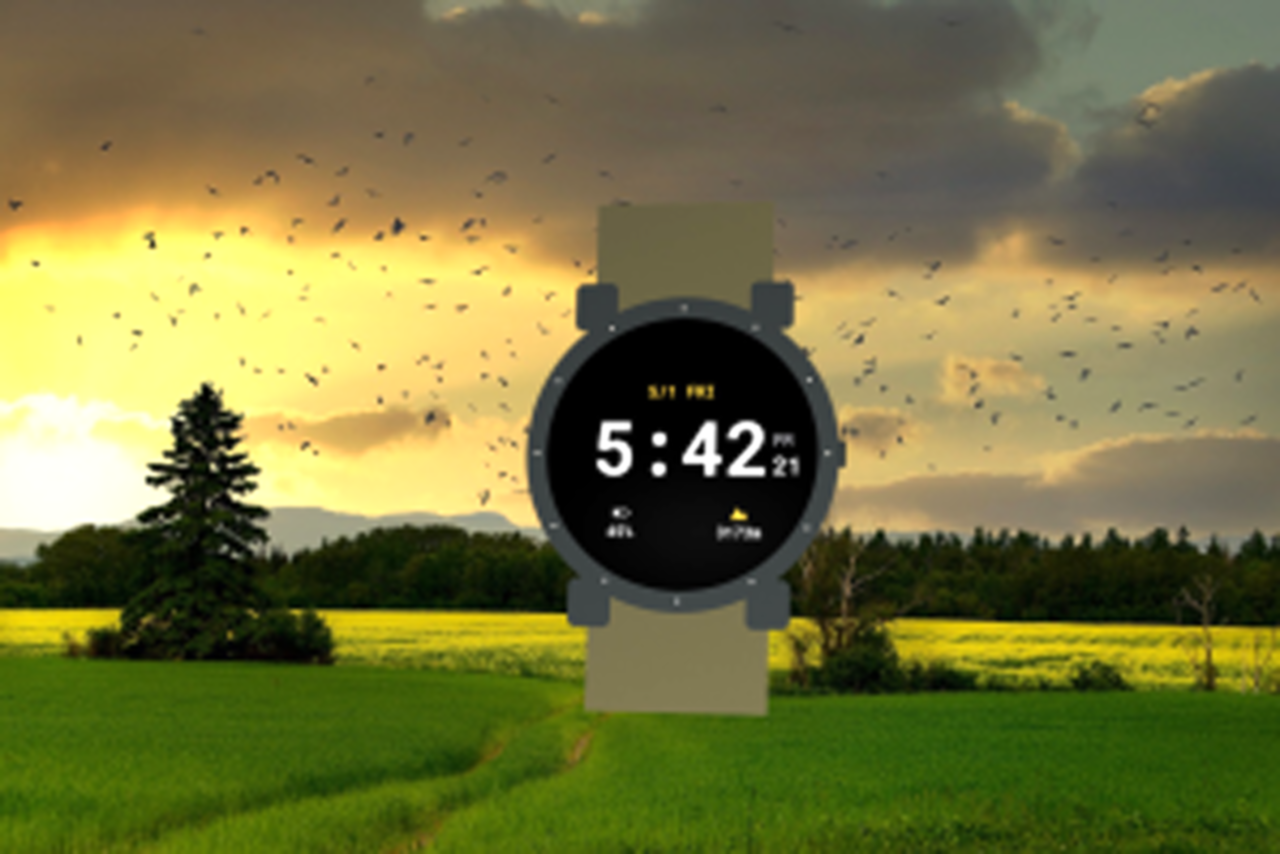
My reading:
**5:42**
